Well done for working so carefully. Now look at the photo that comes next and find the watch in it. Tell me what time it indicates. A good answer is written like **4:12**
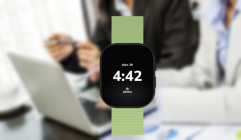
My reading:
**4:42**
